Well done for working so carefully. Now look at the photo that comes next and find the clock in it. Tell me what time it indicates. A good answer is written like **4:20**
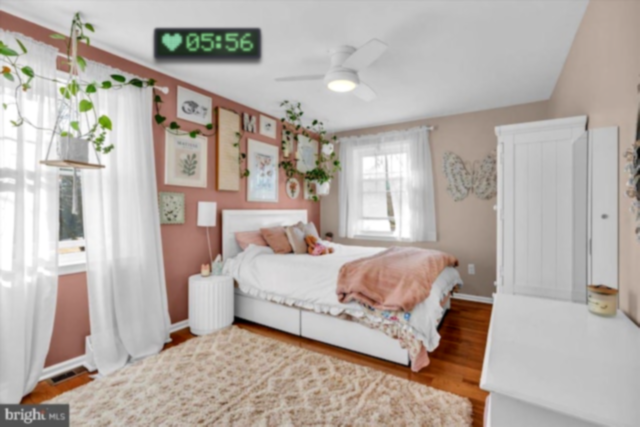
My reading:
**5:56**
